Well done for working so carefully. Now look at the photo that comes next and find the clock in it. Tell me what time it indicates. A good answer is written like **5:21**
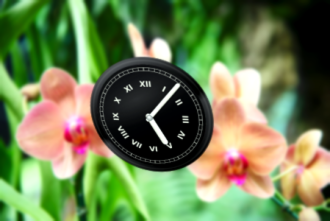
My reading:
**5:07**
